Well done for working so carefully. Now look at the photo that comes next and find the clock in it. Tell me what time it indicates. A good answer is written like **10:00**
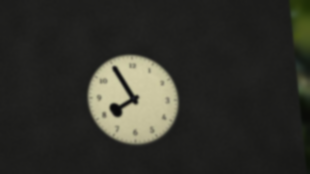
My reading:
**7:55**
